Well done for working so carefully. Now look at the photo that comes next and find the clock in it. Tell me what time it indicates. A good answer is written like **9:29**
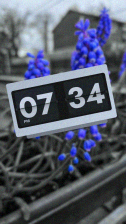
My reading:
**7:34**
